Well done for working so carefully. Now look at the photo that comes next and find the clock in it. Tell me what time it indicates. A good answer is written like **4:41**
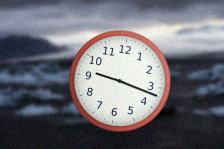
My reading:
**9:17**
